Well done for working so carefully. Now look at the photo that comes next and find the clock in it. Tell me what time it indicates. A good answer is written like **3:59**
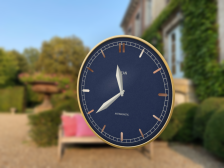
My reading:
**11:39**
